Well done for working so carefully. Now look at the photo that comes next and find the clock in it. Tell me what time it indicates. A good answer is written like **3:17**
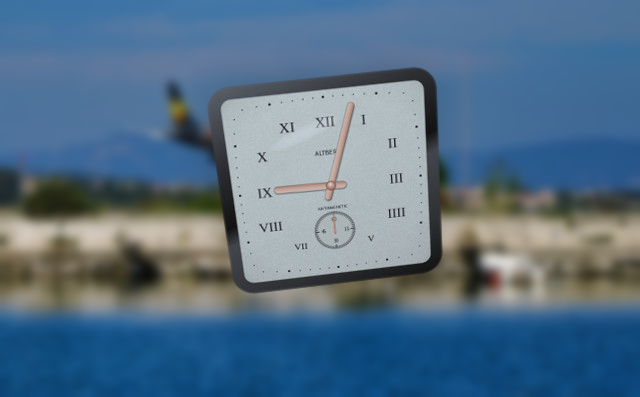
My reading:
**9:03**
